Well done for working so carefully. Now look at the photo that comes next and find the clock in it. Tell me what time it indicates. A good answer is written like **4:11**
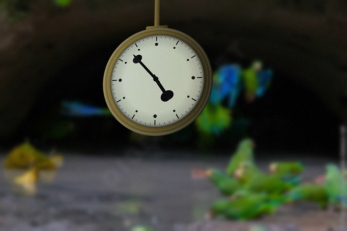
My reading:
**4:53**
